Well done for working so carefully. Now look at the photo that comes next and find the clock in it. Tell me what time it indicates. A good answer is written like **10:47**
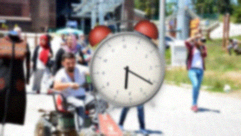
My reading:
**6:21**
